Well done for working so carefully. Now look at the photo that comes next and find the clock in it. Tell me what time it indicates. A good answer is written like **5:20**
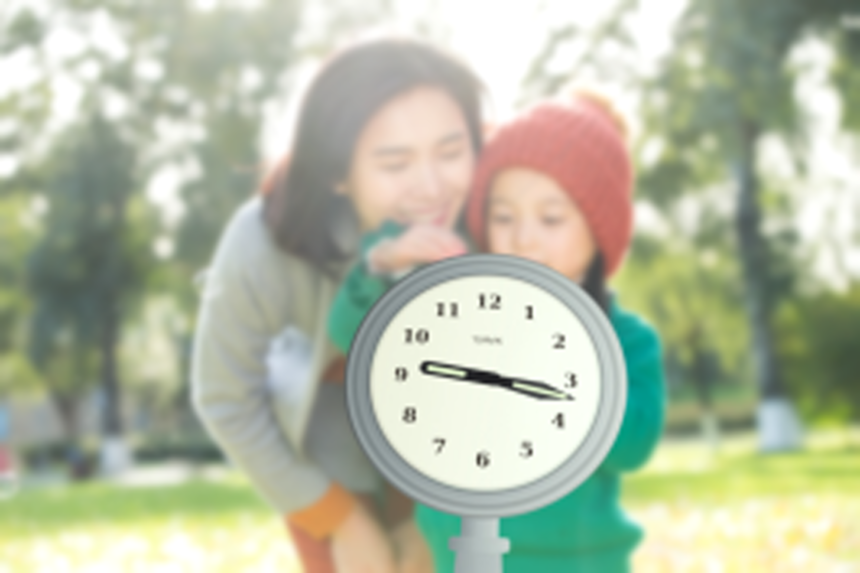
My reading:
**9:17**
